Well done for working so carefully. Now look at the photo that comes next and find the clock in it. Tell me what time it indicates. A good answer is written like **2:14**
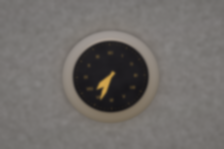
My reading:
**7:34**
